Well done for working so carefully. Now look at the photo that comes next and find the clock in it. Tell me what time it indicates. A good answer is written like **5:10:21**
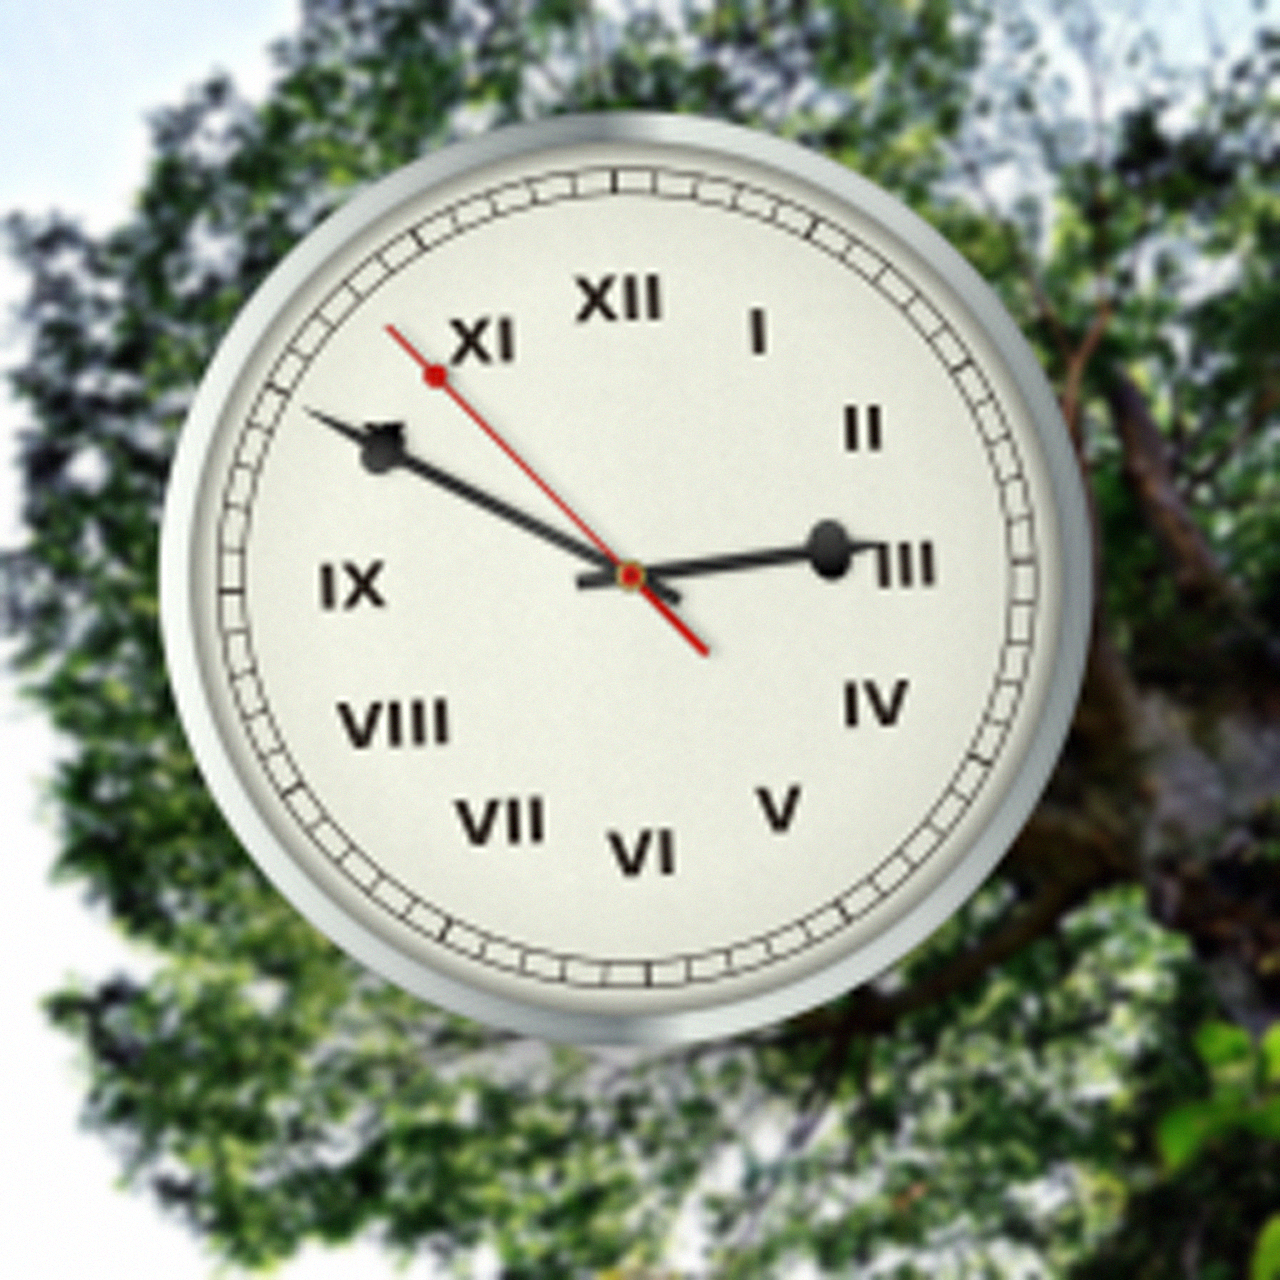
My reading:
**2:49:53**
